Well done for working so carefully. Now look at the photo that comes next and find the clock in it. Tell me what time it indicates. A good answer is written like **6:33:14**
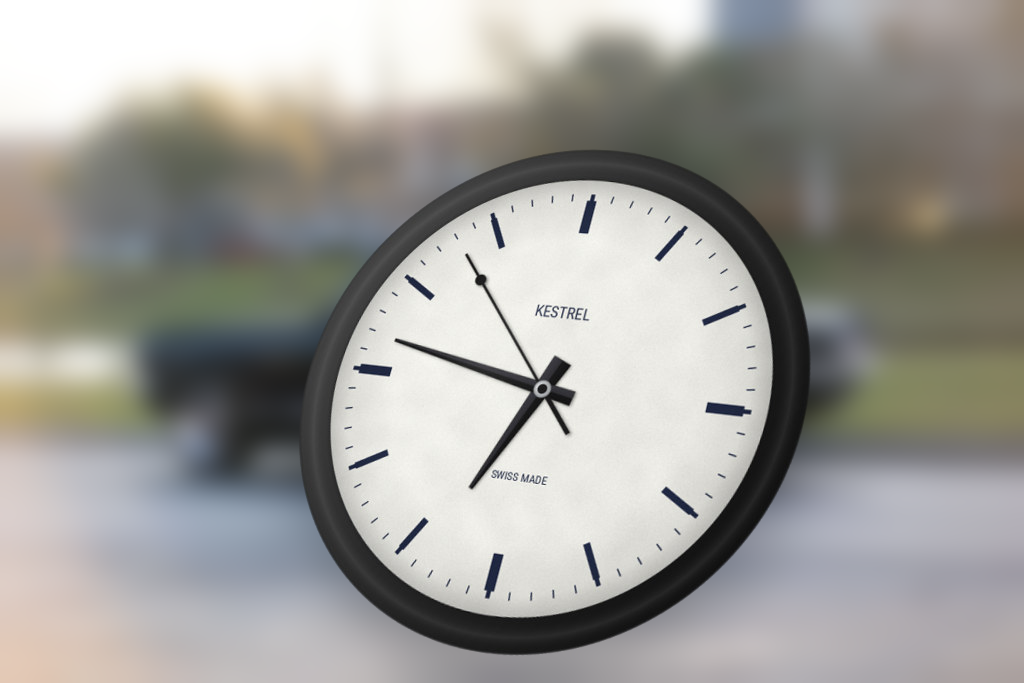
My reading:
**6:46:53**
